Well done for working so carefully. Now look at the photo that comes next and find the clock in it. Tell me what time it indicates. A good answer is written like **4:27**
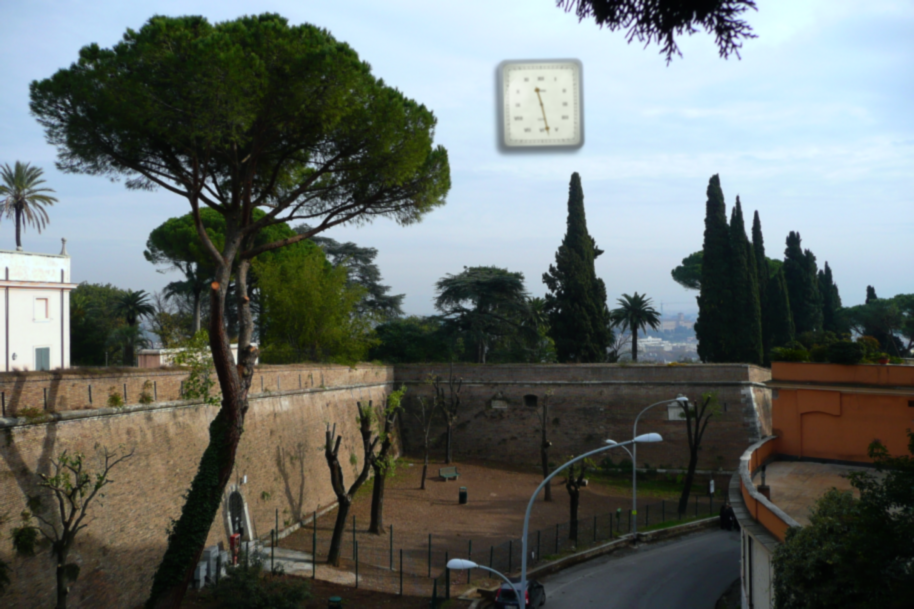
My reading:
**11:28**
